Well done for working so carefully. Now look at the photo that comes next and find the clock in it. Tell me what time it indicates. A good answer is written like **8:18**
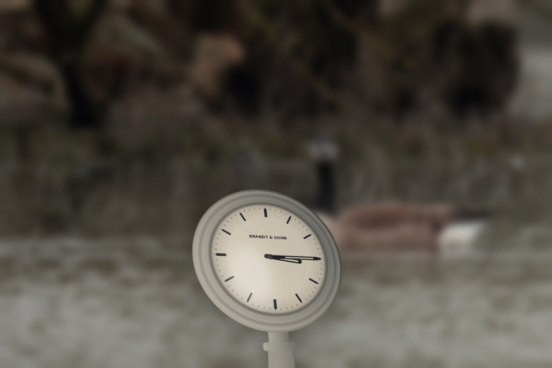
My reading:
**3:15**
